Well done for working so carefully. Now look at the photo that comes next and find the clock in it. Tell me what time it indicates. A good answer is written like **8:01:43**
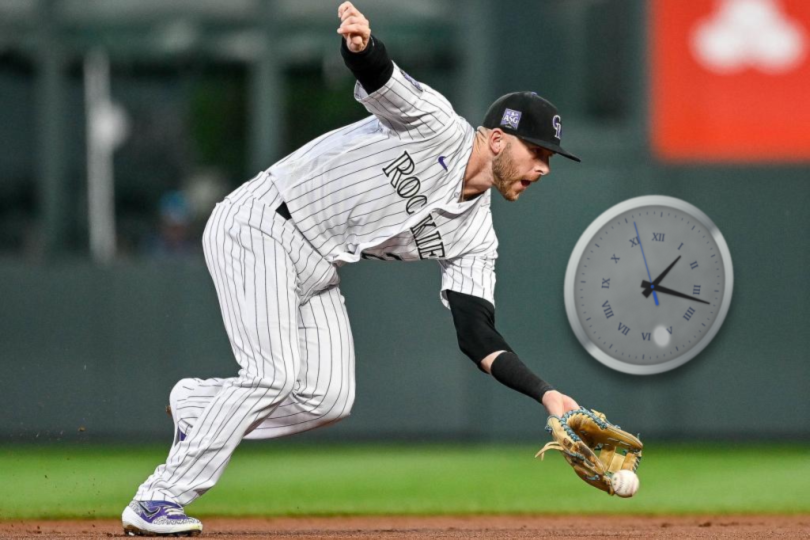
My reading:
**1:16:56**
